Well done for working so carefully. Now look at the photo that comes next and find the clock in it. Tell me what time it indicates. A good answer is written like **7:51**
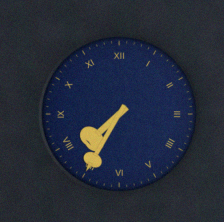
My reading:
**7:35**
